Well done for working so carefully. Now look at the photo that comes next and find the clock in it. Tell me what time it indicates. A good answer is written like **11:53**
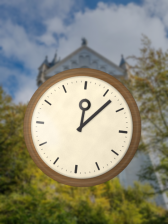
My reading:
**12:07**
